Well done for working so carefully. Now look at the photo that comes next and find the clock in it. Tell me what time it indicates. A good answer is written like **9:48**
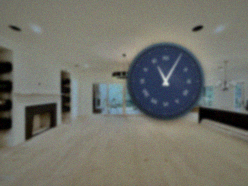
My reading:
**11:05**
